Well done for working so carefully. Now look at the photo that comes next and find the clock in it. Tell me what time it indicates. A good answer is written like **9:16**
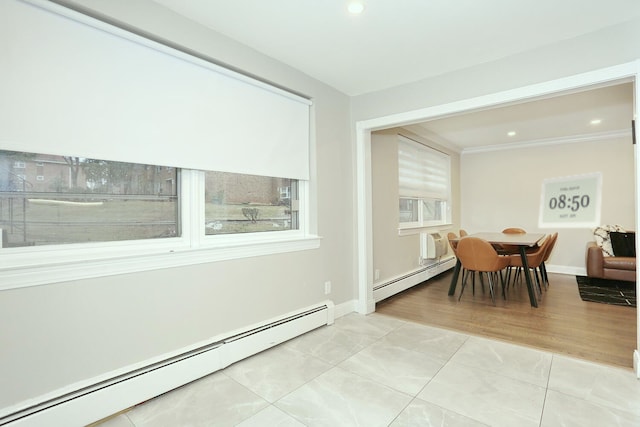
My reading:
**8:50**
